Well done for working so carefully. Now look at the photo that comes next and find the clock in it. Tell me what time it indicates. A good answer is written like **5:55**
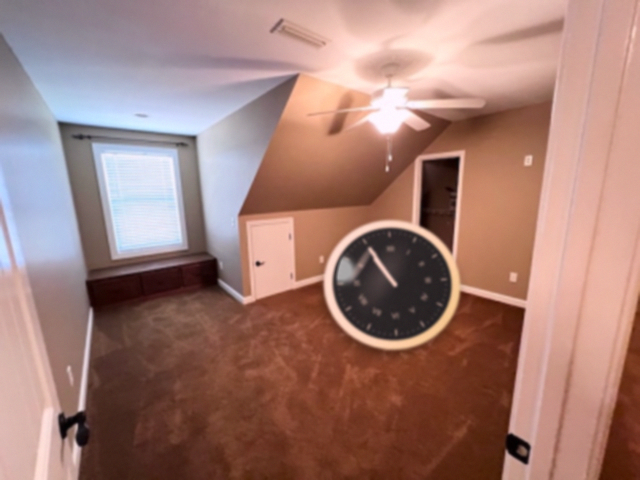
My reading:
**10:55**
